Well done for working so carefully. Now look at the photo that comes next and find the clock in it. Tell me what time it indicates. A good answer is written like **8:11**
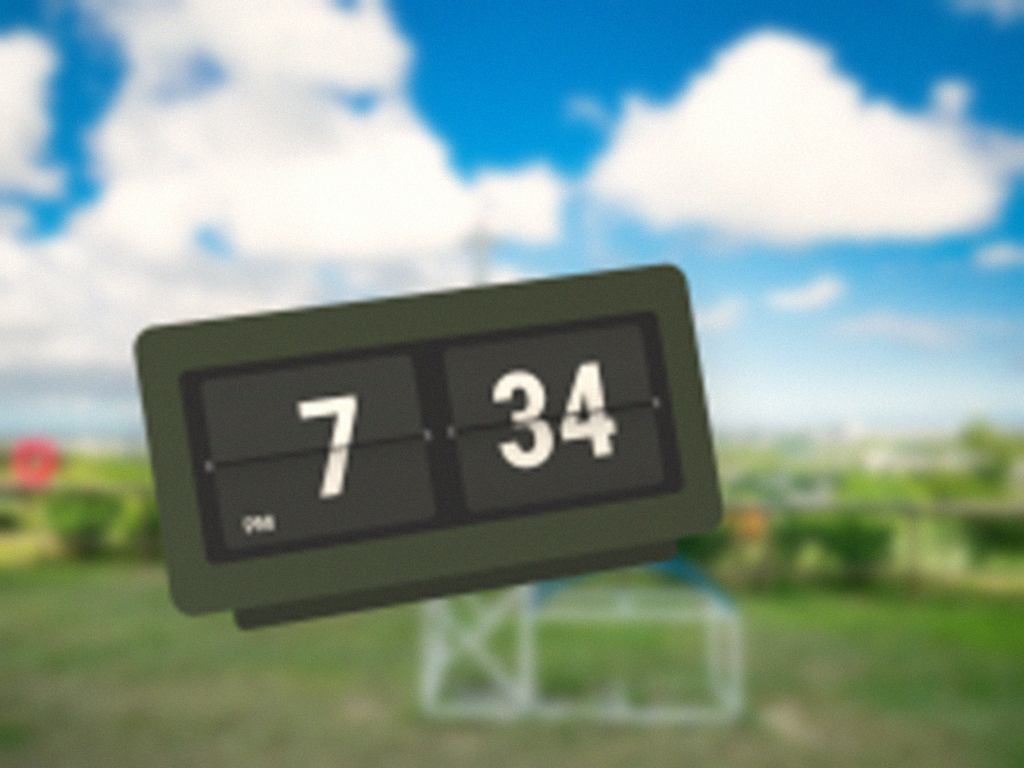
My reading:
**7:34**
